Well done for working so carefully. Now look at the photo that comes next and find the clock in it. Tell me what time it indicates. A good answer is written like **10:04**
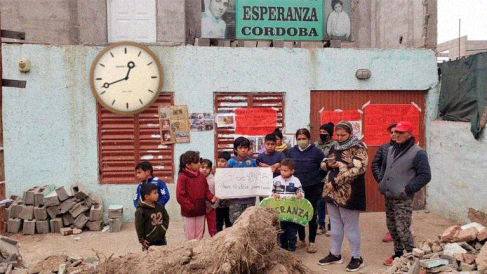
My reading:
**12:42**
